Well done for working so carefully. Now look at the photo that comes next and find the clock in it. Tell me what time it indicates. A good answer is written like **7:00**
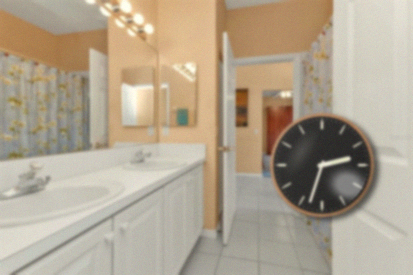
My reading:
**2:33**
